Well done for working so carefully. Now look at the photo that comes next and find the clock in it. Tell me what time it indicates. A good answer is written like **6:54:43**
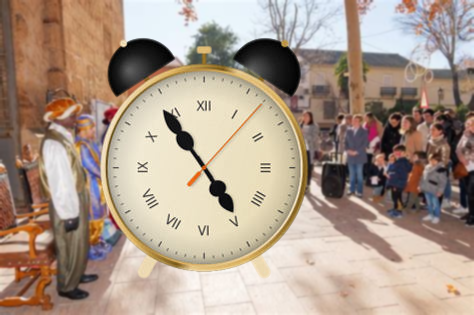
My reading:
**4:54:07**
